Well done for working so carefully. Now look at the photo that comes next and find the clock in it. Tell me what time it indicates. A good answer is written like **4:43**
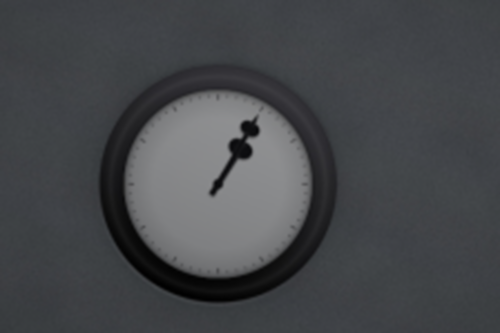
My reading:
**1:05**
